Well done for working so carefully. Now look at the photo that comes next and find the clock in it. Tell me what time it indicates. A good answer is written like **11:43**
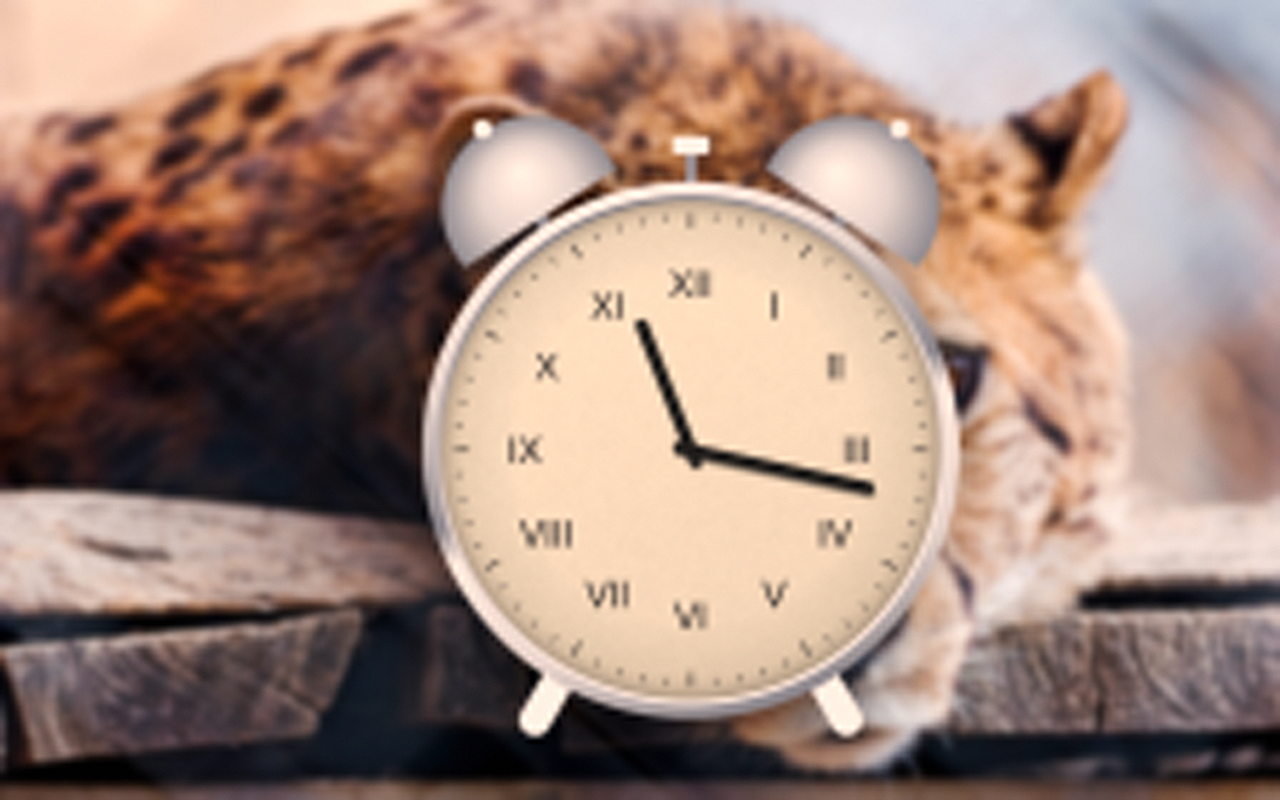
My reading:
**11:17**
